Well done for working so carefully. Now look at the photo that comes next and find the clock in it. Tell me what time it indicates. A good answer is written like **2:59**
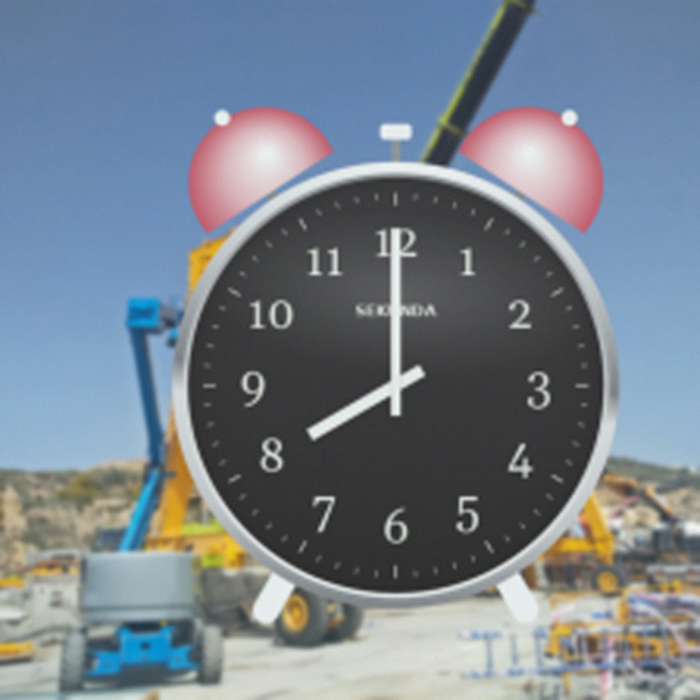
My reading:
**8:00**
